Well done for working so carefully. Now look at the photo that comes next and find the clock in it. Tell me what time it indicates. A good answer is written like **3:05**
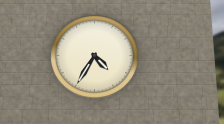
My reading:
**4:35**
